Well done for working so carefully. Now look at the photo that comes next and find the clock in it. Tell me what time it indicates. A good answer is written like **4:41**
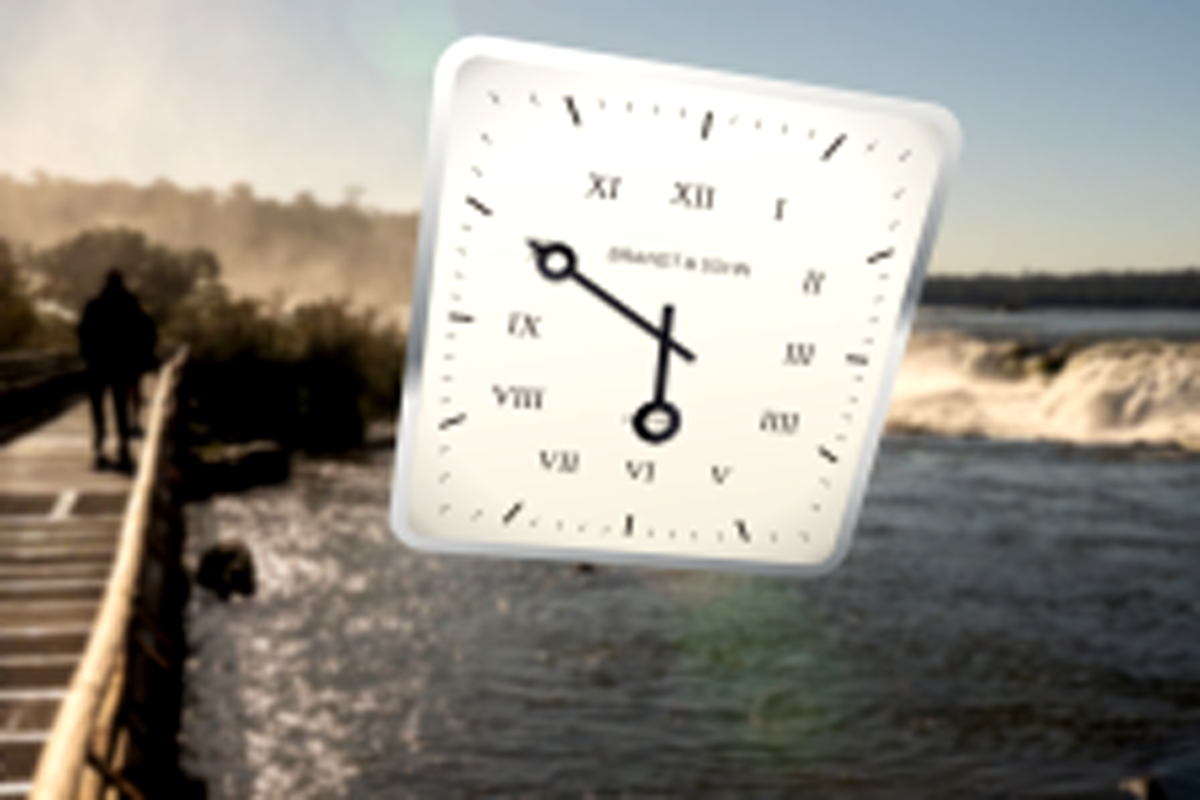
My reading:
**5:50**
